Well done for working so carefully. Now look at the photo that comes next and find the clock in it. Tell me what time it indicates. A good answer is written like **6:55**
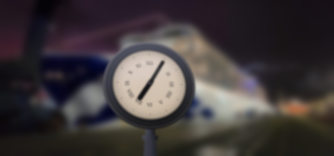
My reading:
**7:05**
